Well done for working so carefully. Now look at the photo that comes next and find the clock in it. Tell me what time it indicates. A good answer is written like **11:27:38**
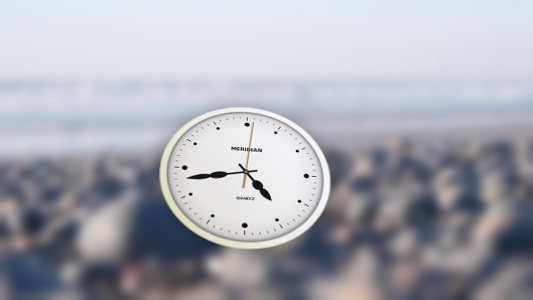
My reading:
**4:43:01**
